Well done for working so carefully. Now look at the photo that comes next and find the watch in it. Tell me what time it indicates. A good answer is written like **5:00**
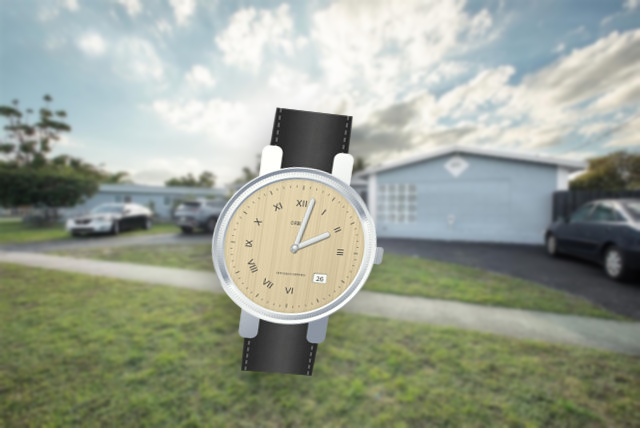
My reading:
**2:02**
